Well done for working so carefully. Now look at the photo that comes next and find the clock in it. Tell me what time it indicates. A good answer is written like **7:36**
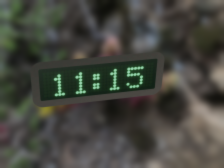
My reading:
**11:15**
